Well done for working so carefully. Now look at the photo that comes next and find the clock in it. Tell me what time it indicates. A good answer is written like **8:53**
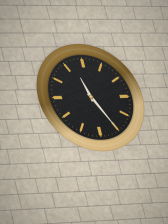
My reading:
**11:25**
